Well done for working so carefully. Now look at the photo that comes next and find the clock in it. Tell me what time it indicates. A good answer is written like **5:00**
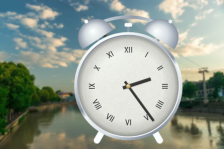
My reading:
**2:24**
